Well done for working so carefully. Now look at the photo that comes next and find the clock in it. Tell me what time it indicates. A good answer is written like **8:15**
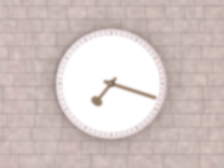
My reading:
**7:18**
